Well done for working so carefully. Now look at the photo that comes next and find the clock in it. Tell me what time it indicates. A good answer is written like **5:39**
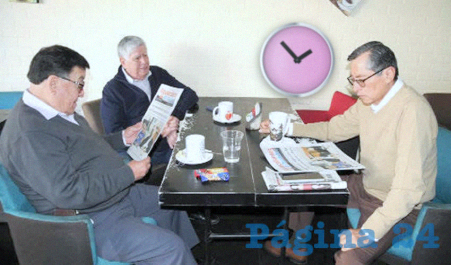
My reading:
**1:53**
